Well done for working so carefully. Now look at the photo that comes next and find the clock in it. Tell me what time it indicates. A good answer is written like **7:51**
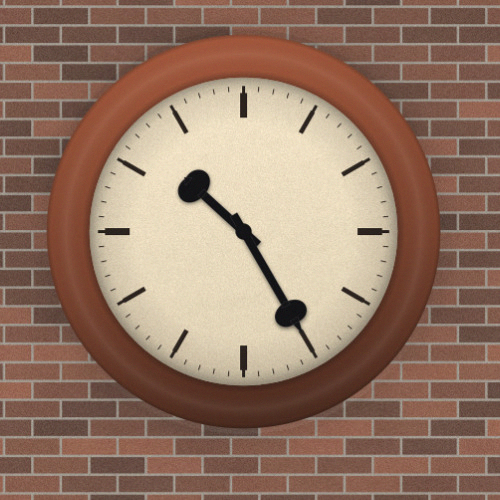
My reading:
**10:25**
